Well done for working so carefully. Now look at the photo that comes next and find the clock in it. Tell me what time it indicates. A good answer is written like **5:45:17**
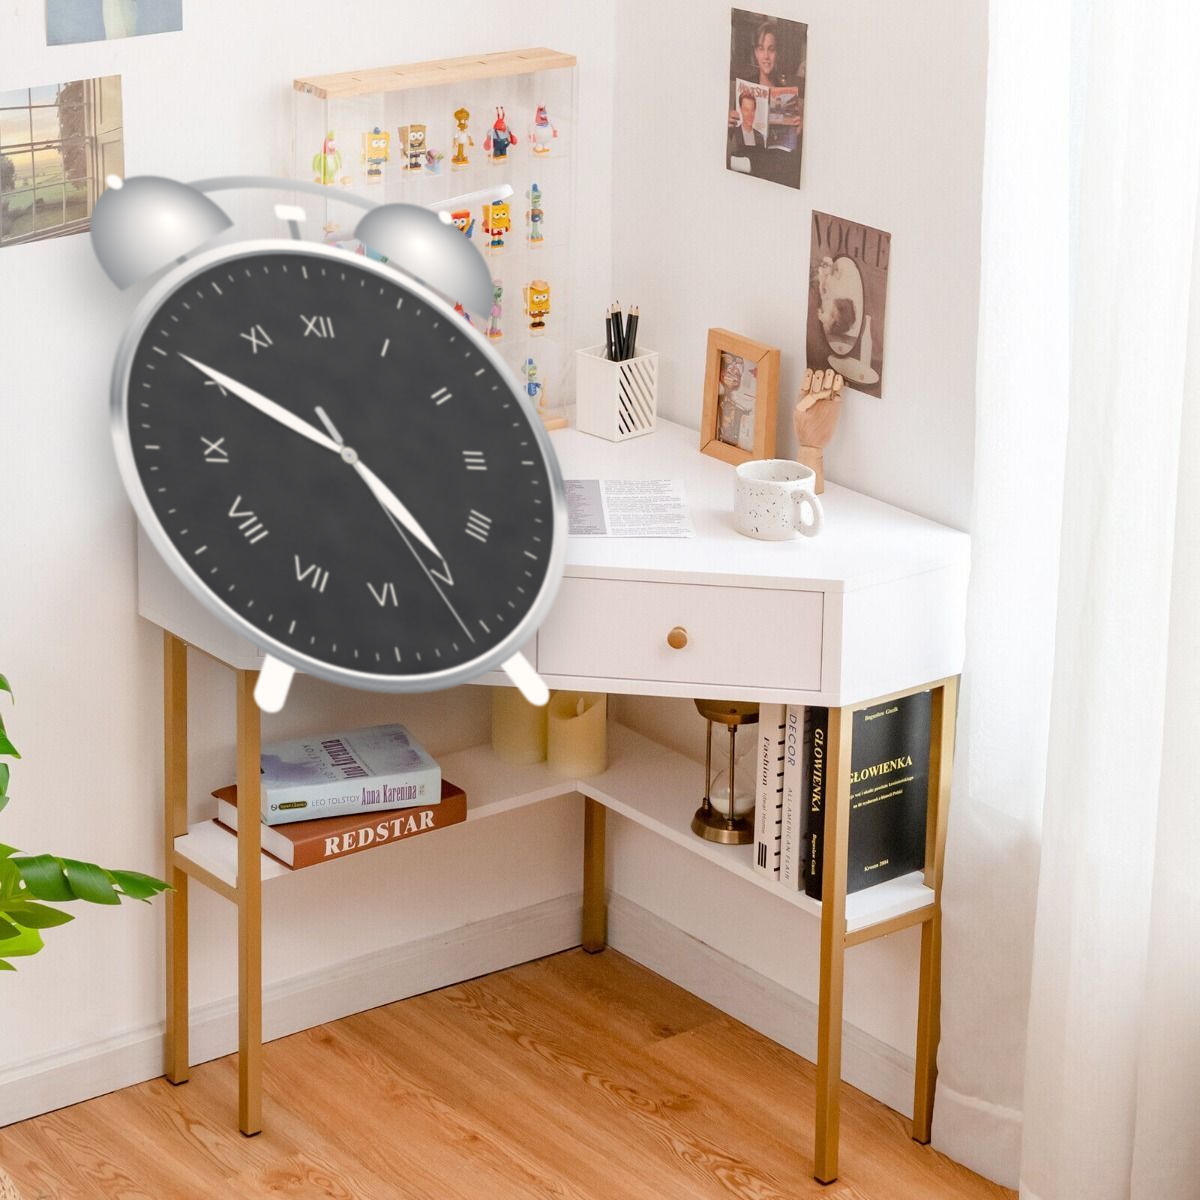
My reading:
**4:50:26**
